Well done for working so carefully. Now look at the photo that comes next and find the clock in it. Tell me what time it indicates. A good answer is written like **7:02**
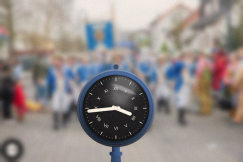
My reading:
**3:44**
